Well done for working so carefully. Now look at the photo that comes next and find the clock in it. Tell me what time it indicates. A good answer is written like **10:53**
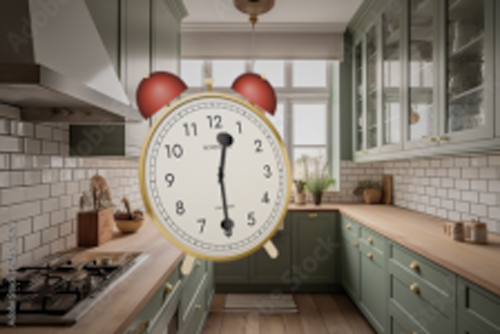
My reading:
**12:30**
